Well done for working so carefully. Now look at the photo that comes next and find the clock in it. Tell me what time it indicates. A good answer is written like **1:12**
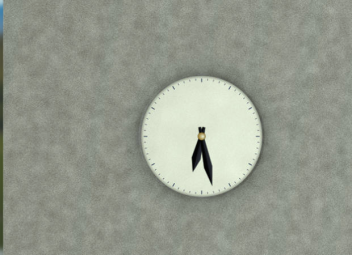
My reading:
**6:28**
